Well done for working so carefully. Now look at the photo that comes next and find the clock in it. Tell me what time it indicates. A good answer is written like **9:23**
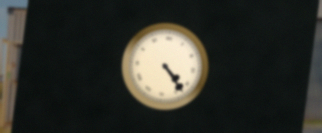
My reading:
**4:23**
